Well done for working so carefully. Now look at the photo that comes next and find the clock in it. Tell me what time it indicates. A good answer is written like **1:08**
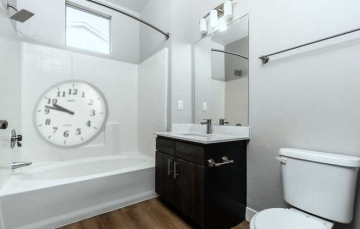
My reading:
**9:47**
